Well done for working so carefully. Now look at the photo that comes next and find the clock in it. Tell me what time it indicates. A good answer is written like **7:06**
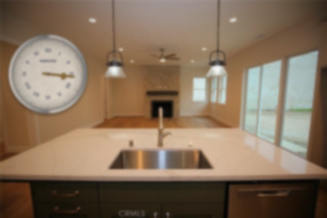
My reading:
**3:16**
